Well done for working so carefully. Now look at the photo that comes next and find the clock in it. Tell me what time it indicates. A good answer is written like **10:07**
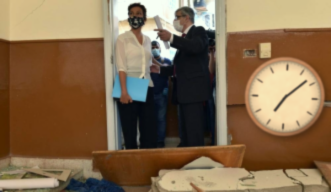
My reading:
**7:08**
